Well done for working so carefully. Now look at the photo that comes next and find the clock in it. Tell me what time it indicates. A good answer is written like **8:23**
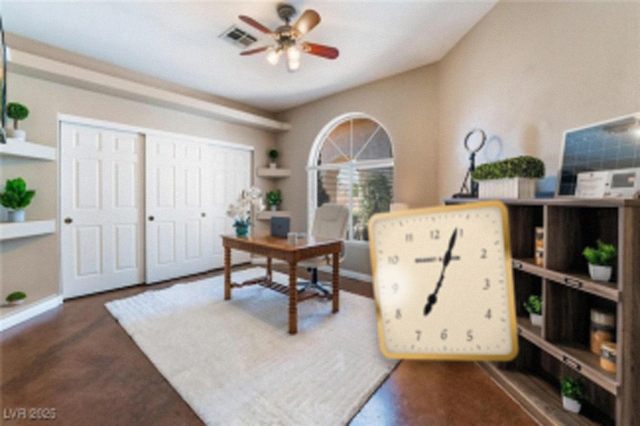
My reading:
**7:04**
